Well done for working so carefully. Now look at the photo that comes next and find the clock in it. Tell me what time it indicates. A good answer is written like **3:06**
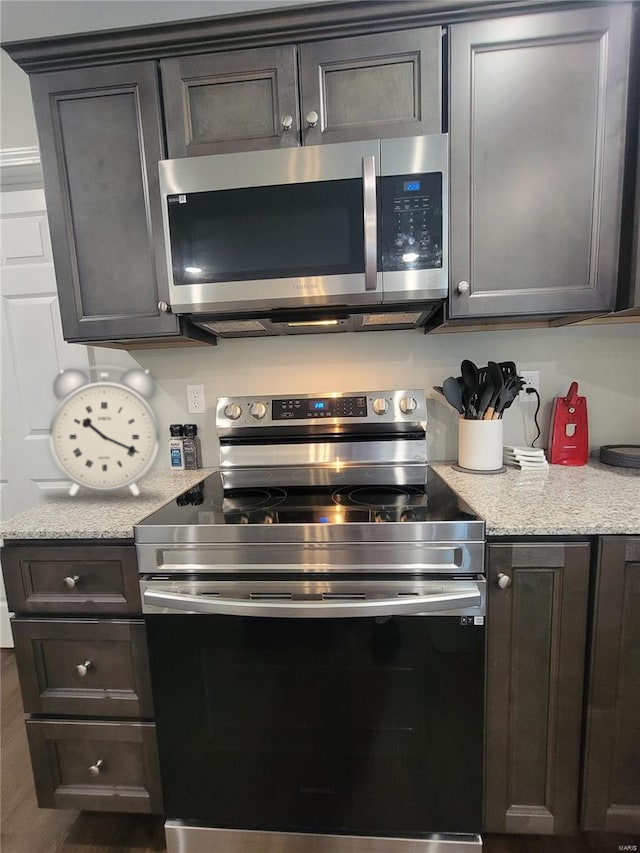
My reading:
**10:19**
